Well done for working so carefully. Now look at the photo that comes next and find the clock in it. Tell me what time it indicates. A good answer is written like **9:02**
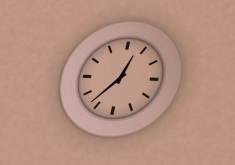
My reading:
**12:37**
